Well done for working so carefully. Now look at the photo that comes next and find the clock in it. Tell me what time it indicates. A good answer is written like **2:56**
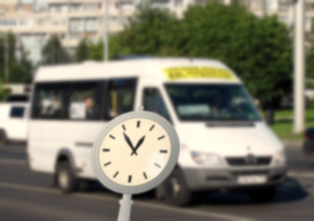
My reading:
**12:54**
